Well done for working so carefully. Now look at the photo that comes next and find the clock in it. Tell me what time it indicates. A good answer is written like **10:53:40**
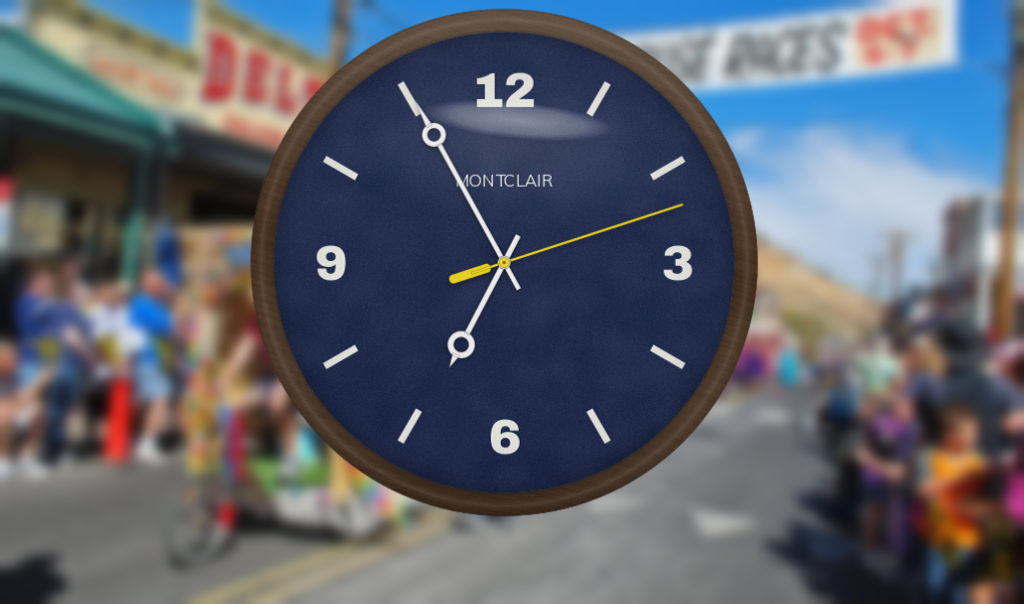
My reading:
**6:55:12**
